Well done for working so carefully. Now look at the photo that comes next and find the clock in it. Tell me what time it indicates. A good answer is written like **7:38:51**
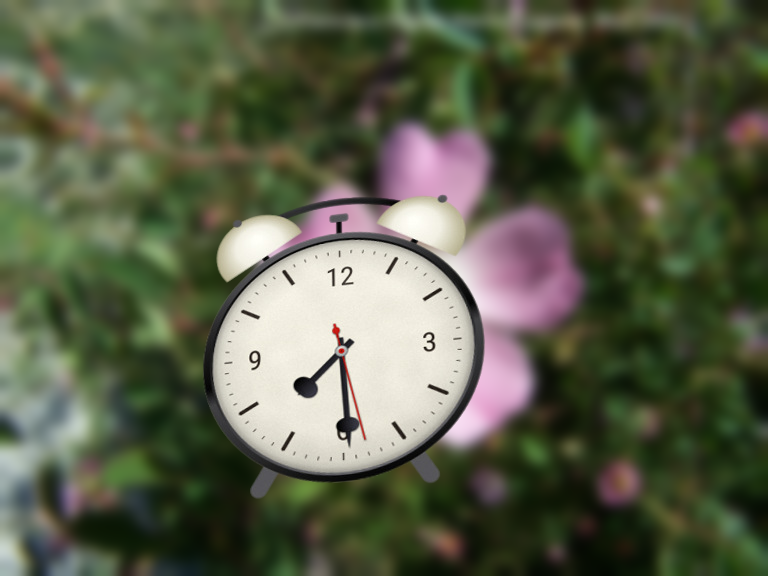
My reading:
**7:29:28**
